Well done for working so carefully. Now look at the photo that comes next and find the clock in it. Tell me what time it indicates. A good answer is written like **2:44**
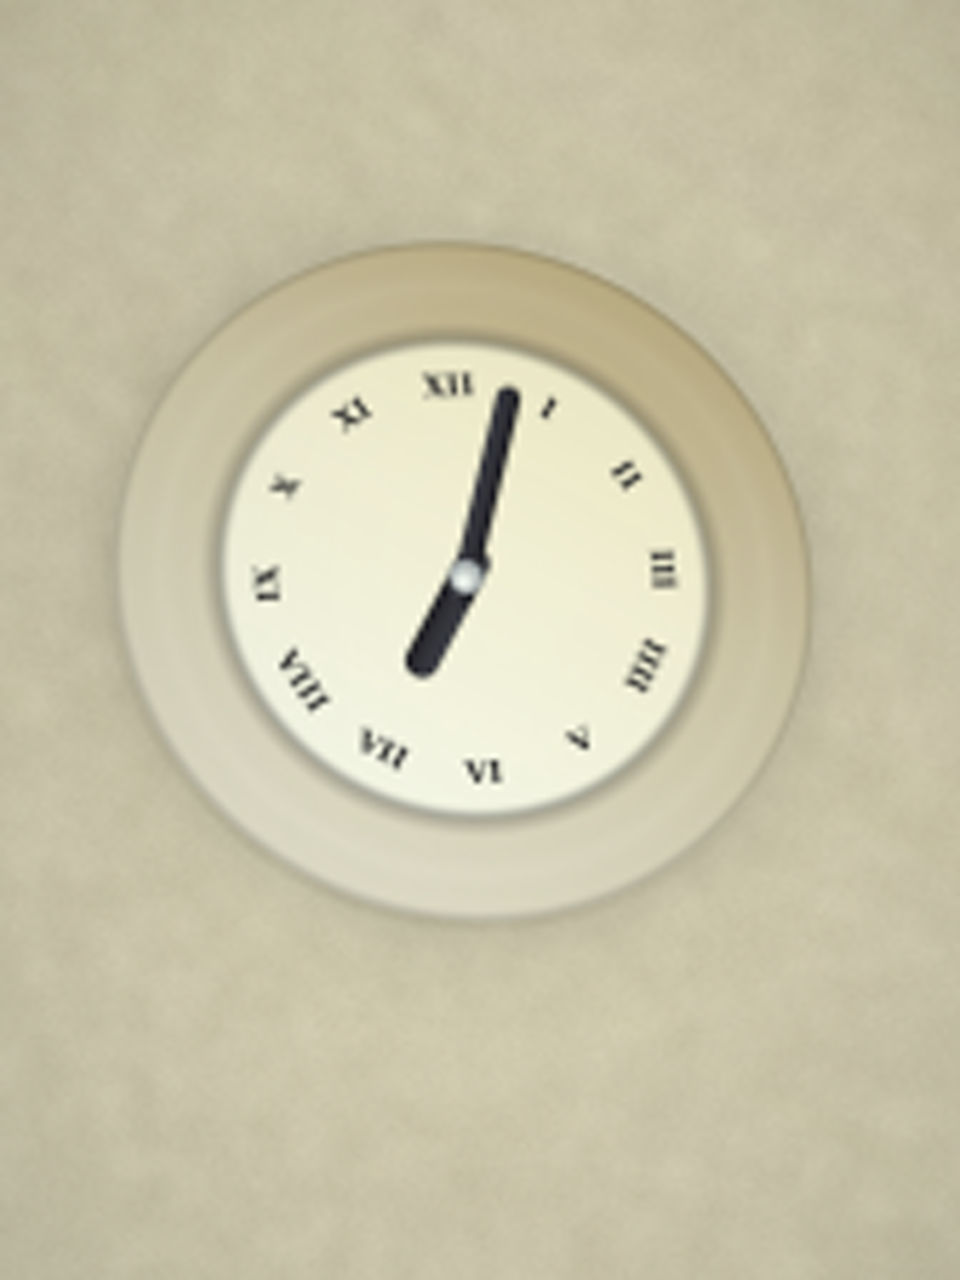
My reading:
**7:03**
